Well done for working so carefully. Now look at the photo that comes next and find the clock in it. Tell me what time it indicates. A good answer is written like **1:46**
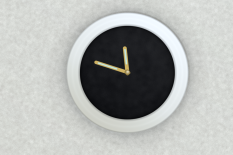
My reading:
**11:48**
